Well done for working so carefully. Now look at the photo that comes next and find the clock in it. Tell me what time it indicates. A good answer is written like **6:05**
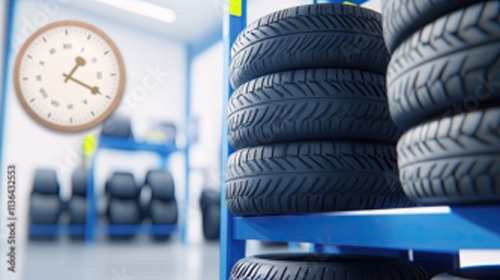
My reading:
**1:20**
